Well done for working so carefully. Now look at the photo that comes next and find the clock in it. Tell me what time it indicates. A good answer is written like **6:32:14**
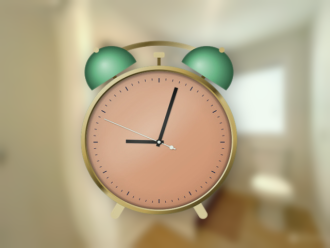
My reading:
**9:02:49**
